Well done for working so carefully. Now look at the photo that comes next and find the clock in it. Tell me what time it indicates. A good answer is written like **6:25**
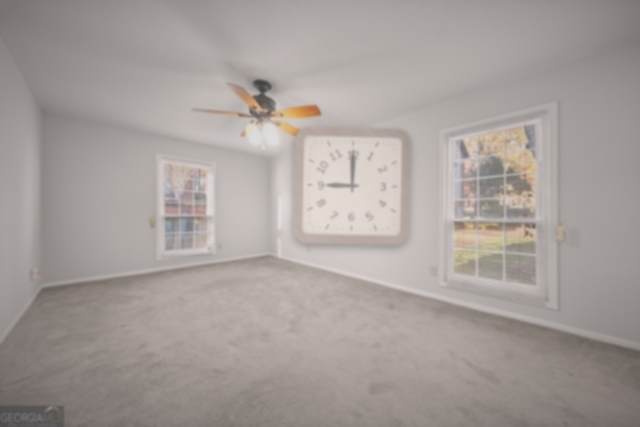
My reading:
**9:00**
